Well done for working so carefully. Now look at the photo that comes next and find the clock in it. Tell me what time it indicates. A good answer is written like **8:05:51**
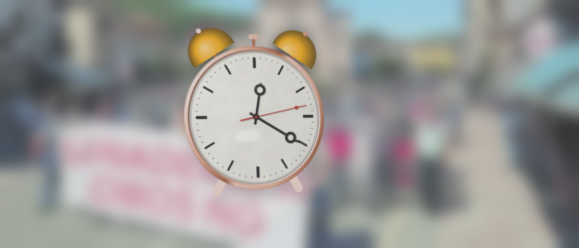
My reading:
**12:20:13**
